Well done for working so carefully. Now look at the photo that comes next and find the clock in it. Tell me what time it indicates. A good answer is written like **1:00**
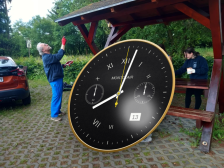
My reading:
**8:02**
